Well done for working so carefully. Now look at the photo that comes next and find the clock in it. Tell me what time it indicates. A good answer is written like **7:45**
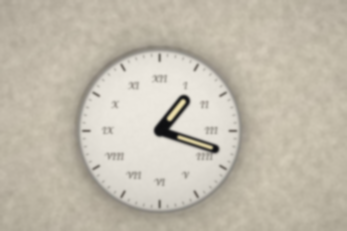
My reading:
**1:18**
